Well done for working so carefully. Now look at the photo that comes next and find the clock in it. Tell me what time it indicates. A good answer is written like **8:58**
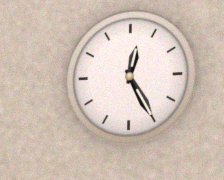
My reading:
**12:25**
